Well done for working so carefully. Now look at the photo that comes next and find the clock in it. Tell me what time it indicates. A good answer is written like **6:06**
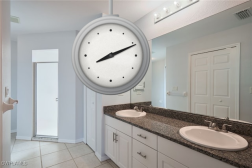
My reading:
**8:11**
